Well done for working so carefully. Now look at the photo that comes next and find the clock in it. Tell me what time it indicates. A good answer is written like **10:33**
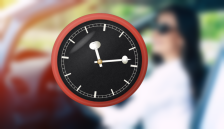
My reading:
**11:13**
